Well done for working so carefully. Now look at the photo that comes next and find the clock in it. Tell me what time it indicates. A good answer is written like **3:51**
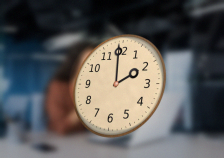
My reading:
**1:59**
